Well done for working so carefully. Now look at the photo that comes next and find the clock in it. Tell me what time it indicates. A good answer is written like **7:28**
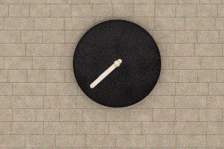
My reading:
**7:38**
